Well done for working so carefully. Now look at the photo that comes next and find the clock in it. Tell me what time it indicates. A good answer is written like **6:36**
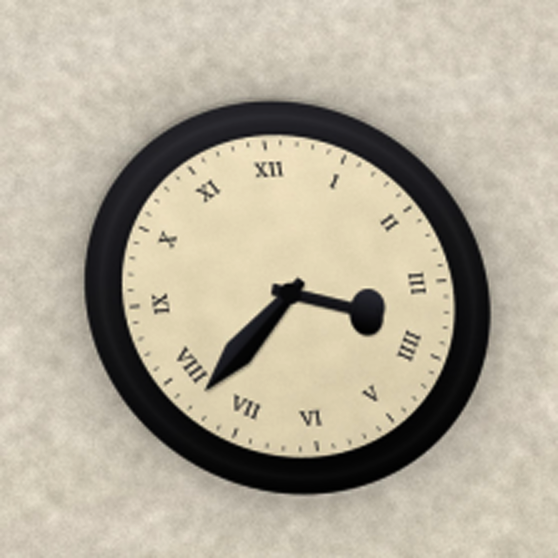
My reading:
**3:38**
